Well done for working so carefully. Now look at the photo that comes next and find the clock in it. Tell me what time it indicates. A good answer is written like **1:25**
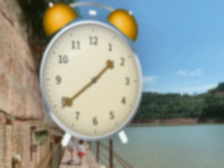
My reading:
**1:39**
